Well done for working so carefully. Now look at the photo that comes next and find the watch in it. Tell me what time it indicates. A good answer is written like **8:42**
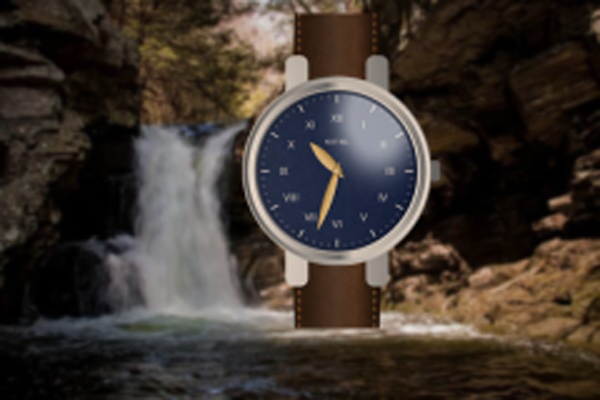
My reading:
**10:33**
